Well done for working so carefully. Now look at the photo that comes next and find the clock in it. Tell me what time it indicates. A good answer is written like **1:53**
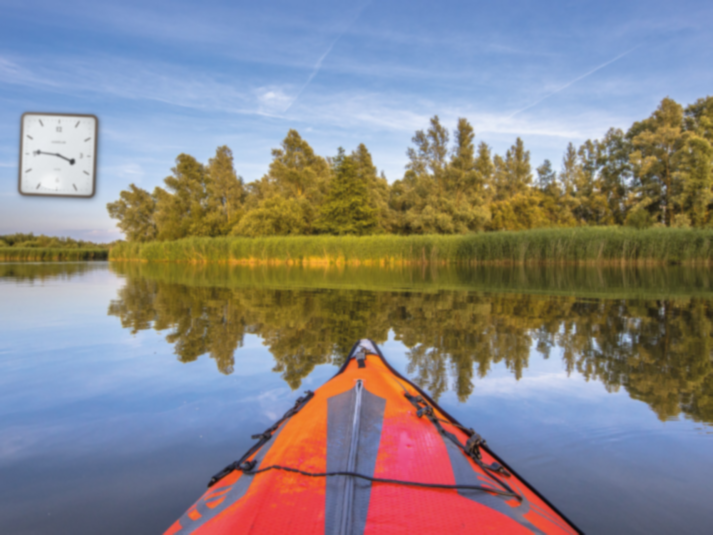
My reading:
**3:46**
